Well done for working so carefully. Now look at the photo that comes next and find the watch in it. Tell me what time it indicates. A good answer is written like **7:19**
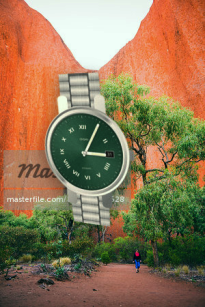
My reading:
**3:05**
